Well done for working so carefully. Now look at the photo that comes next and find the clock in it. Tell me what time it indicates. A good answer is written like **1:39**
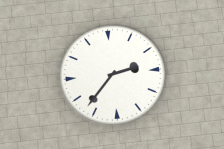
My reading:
**2:37**
